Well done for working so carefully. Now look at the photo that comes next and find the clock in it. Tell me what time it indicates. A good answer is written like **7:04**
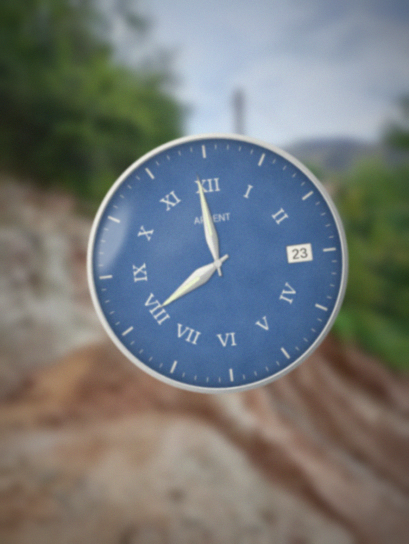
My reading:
**7:59**
